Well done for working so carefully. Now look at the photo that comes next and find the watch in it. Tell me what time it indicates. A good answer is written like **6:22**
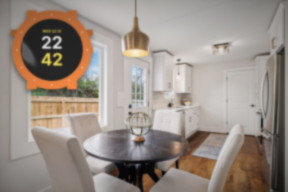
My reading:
**22:42**
